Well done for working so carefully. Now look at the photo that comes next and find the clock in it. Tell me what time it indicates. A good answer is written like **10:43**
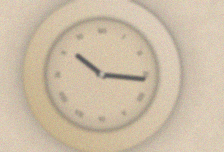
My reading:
**10:16**
